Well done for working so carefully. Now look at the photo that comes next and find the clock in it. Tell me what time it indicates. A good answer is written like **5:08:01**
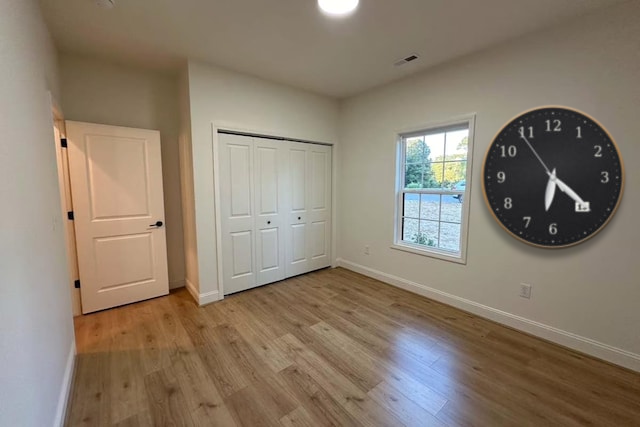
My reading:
**6:21:54**
